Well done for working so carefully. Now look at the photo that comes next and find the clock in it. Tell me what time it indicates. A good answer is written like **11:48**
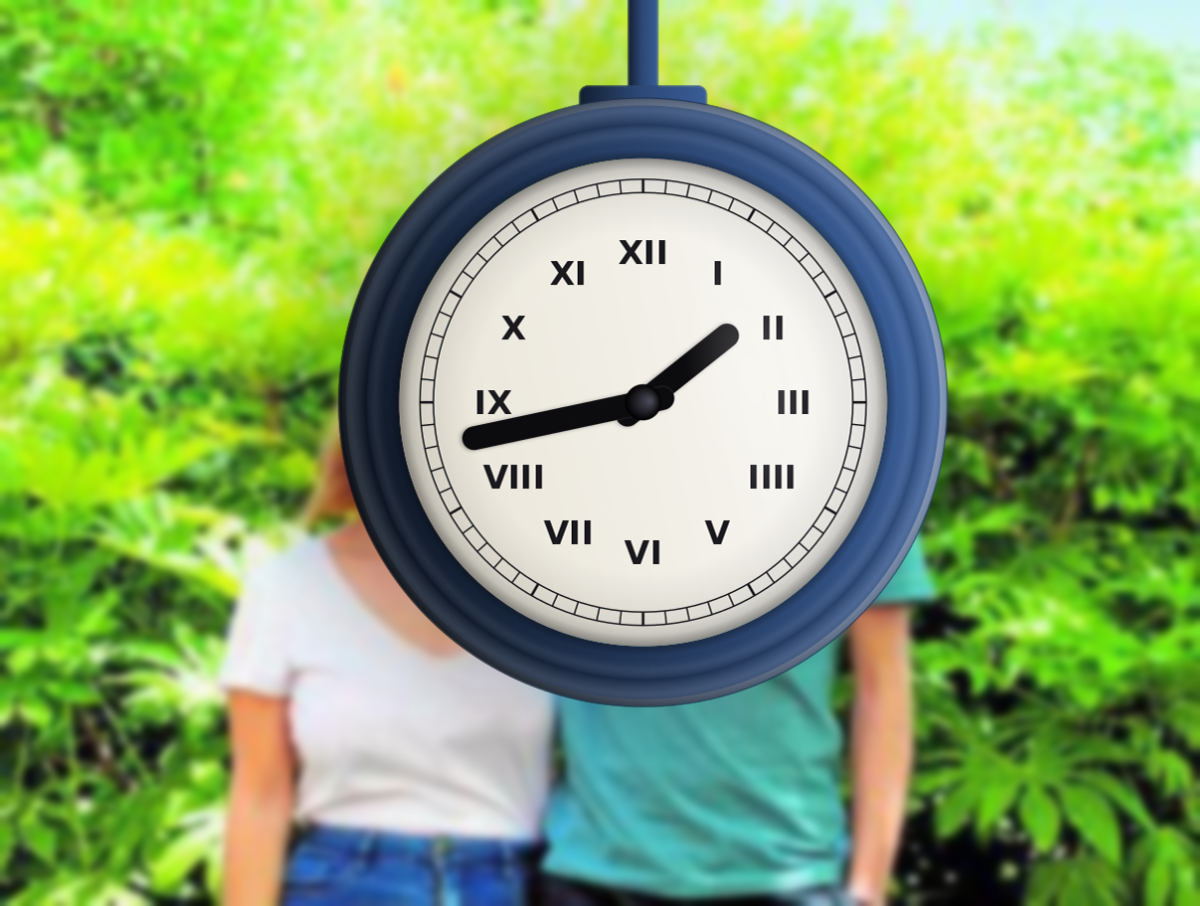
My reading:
**1:43**
